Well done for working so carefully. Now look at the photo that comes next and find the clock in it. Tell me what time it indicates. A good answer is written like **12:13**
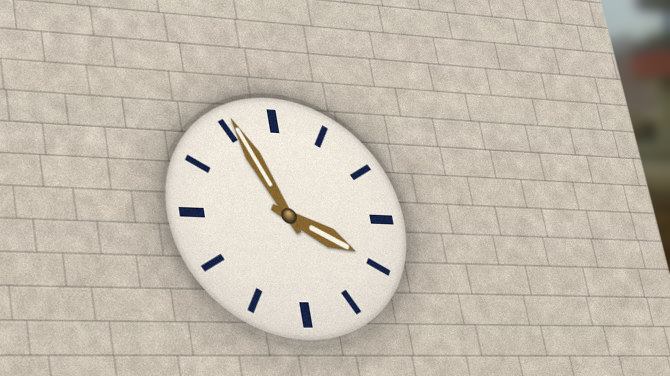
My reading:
**3:56**
